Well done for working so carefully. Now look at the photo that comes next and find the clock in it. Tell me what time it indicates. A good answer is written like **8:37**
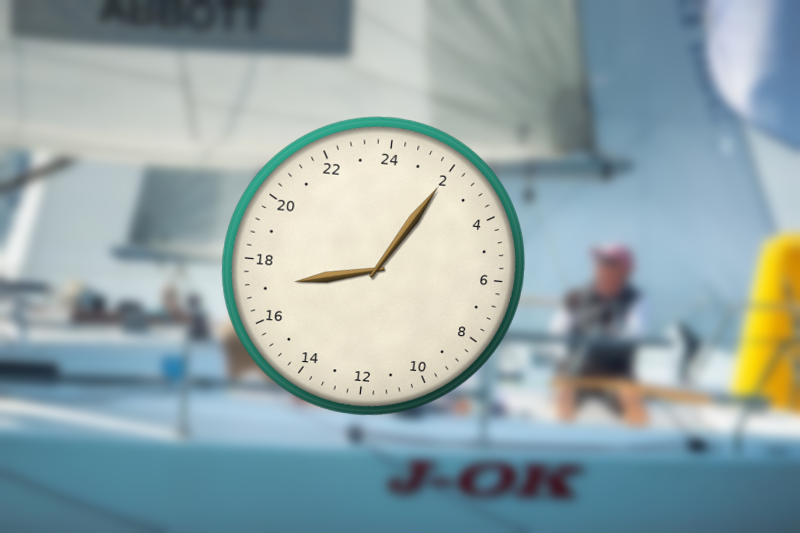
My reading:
**17:05**
